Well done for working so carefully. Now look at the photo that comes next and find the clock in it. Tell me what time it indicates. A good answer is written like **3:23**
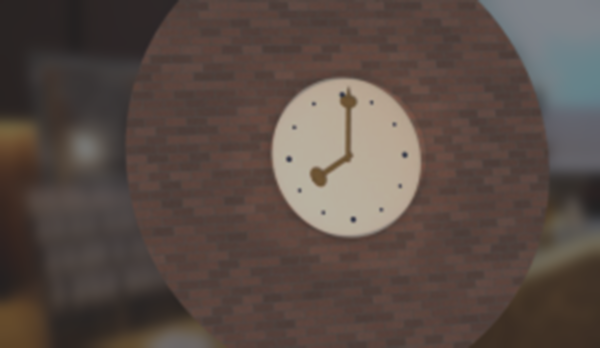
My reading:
**8:01**
